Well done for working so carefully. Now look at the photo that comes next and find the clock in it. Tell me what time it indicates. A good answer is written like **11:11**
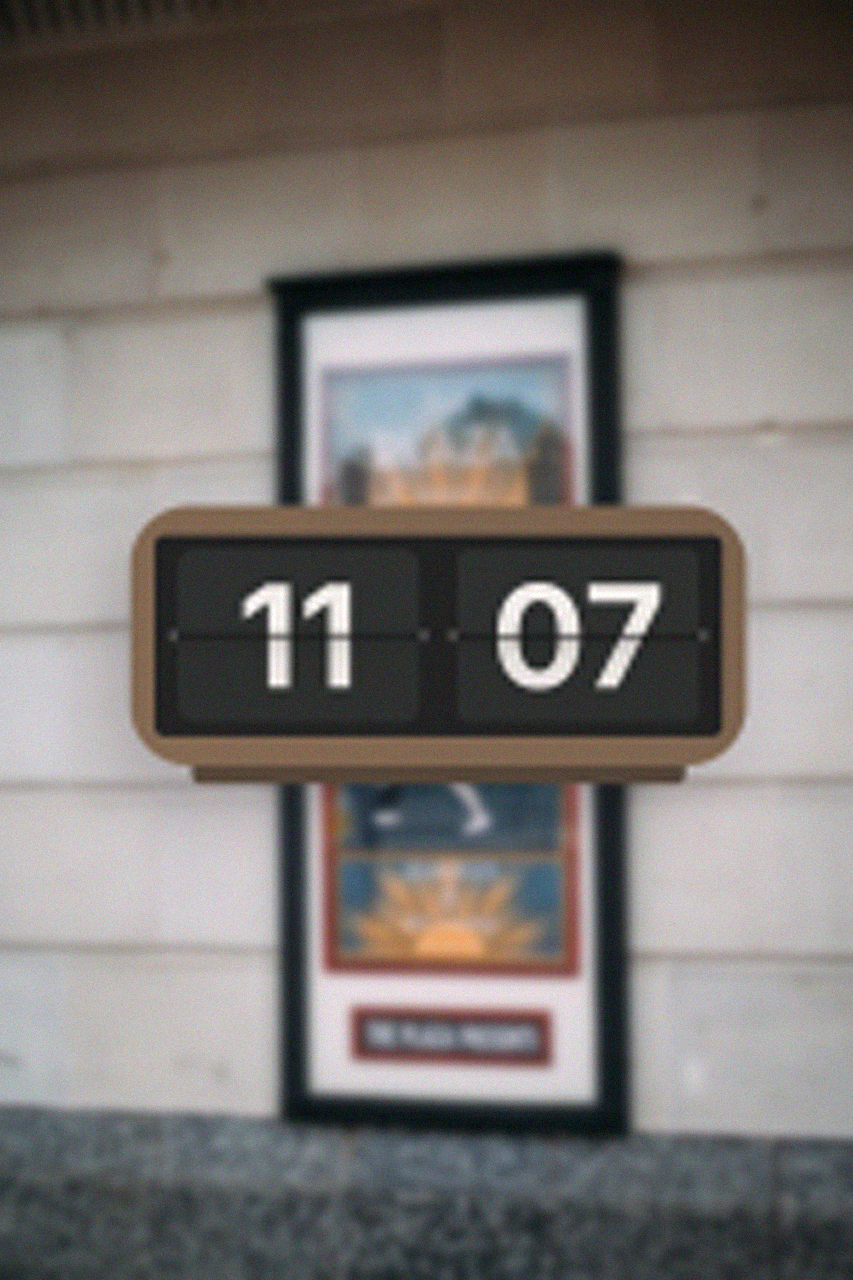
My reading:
**11:07**
